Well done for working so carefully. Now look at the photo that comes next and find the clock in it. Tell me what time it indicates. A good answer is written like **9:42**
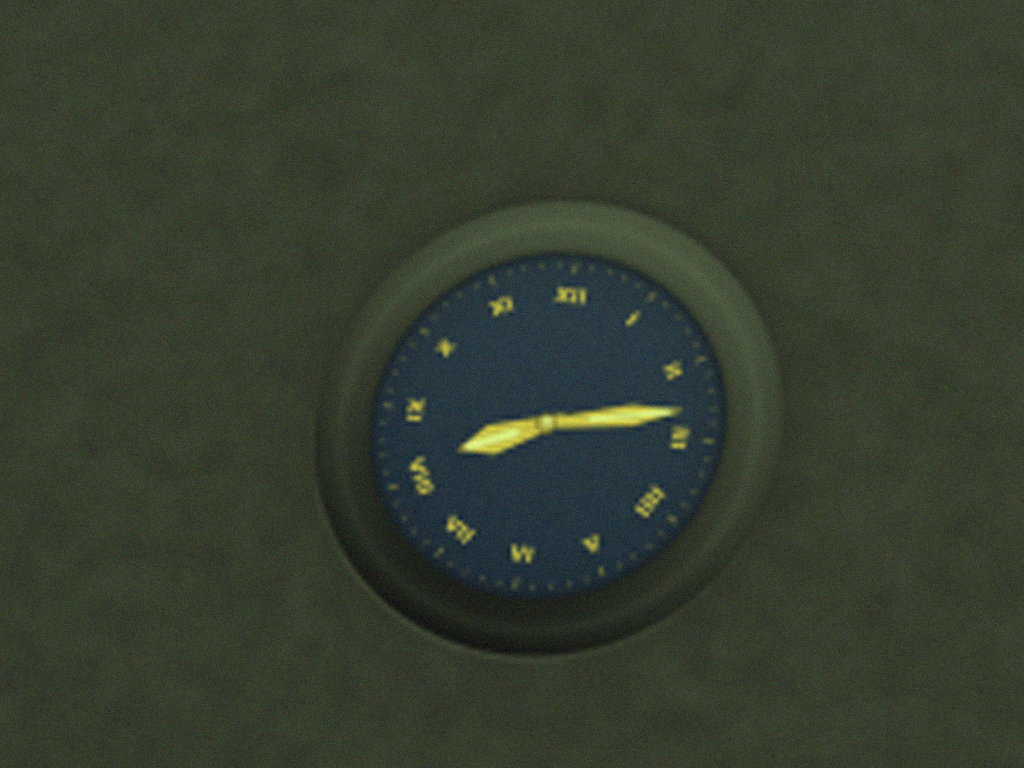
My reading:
**8:13**
